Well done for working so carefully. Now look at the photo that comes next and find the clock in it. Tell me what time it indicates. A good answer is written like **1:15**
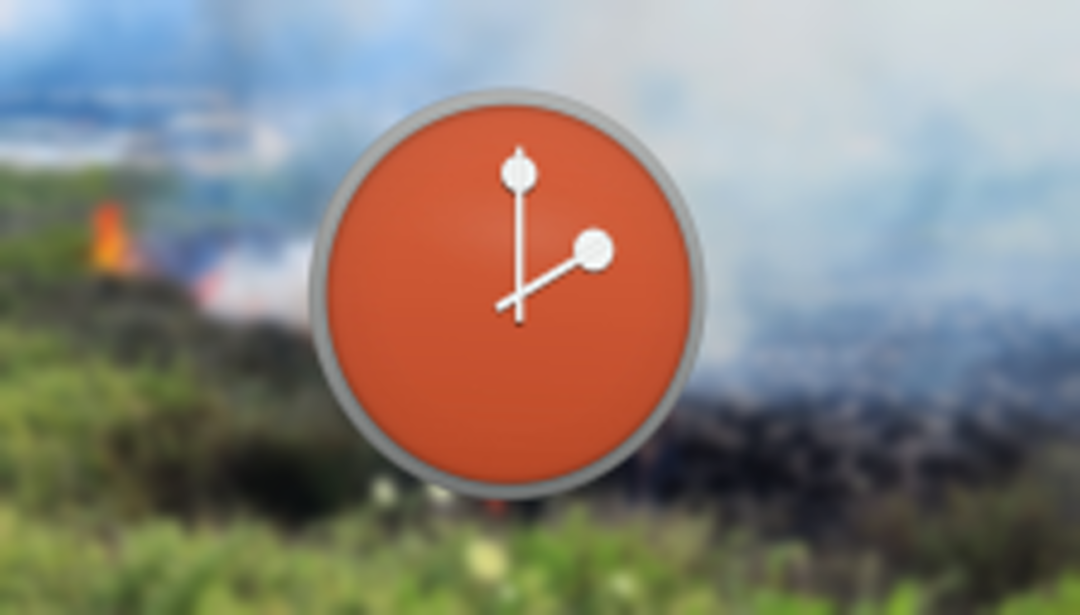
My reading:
**2:00**
